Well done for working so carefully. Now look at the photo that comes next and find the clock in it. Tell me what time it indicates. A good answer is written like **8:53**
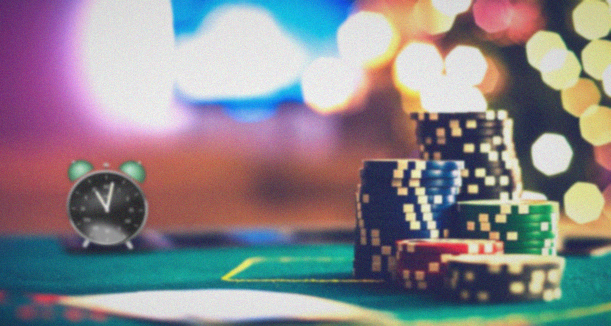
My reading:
**11:02**
